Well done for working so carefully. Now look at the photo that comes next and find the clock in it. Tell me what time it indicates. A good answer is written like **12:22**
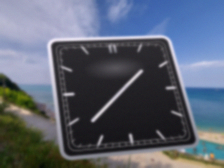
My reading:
**1:38**
